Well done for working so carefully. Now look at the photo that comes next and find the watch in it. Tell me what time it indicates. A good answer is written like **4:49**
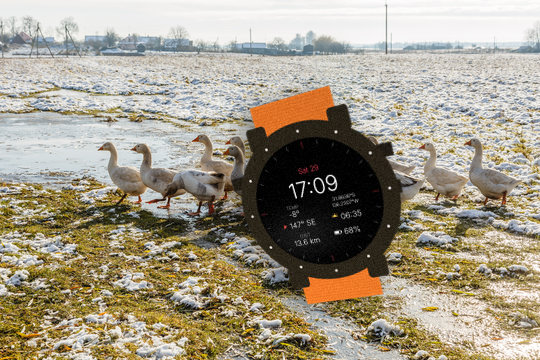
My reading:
**17:09**
